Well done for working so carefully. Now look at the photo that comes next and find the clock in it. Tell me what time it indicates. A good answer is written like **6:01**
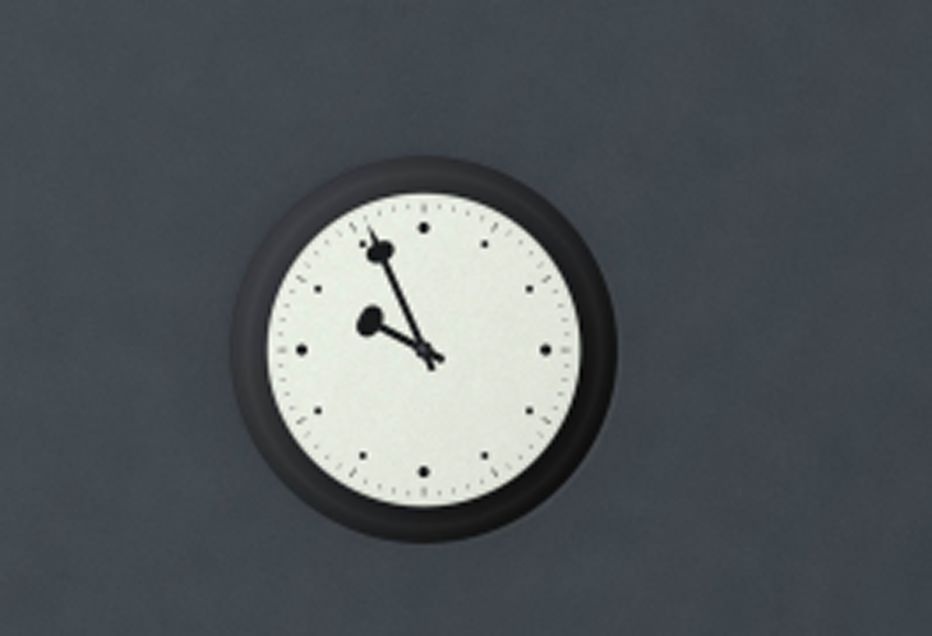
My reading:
**9:56**
